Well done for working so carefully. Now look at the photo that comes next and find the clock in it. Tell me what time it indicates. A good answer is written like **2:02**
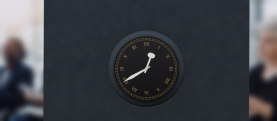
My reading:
**12:40**
